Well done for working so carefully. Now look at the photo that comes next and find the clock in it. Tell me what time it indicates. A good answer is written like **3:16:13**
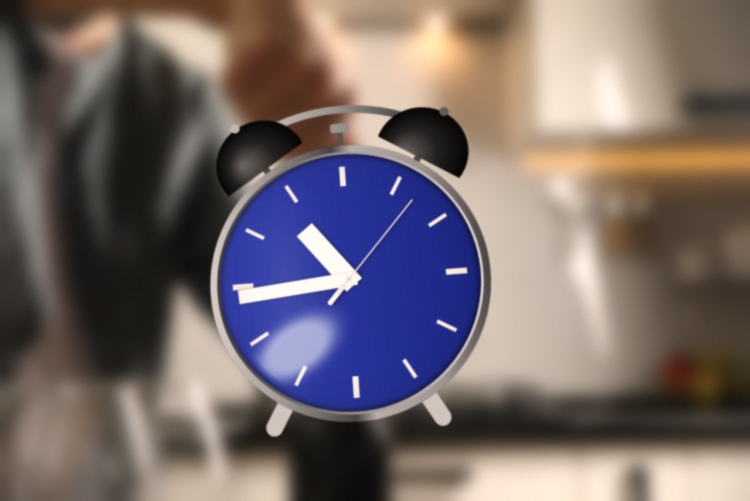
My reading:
**10:44:07**
